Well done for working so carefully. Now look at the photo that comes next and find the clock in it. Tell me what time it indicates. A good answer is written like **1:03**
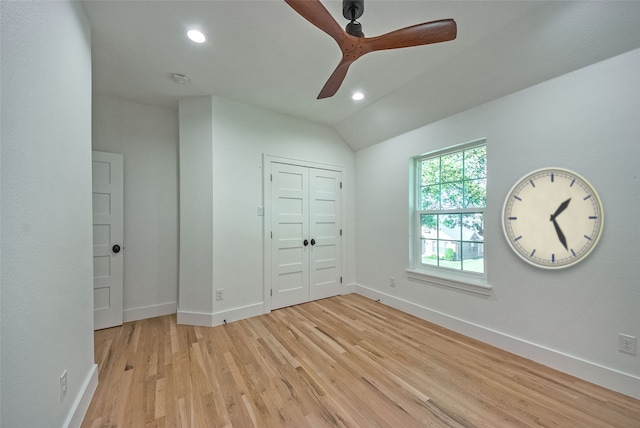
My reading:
**1:26**
